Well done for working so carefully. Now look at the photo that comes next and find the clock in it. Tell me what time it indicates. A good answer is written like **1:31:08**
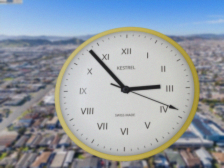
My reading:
**2:53:19**
